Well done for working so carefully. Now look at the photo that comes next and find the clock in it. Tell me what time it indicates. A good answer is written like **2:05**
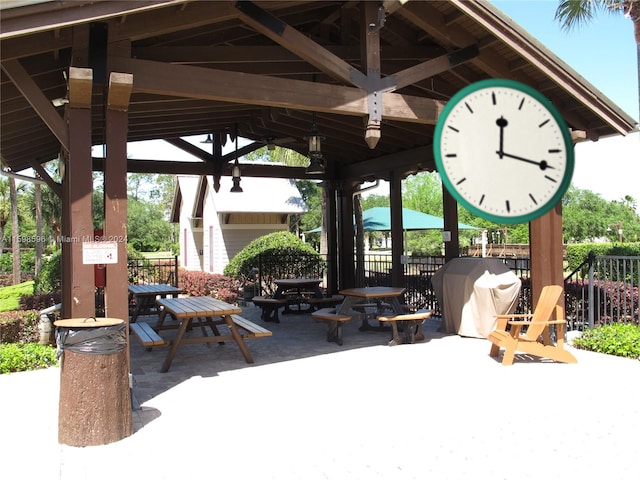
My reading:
**12:18**
